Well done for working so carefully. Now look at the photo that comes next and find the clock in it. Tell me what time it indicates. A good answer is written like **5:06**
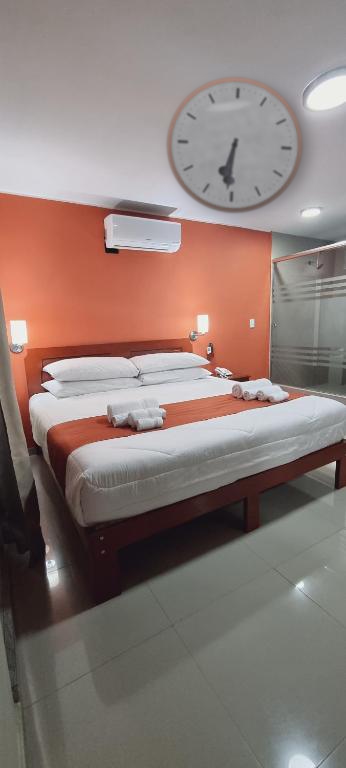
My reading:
**6:31**
